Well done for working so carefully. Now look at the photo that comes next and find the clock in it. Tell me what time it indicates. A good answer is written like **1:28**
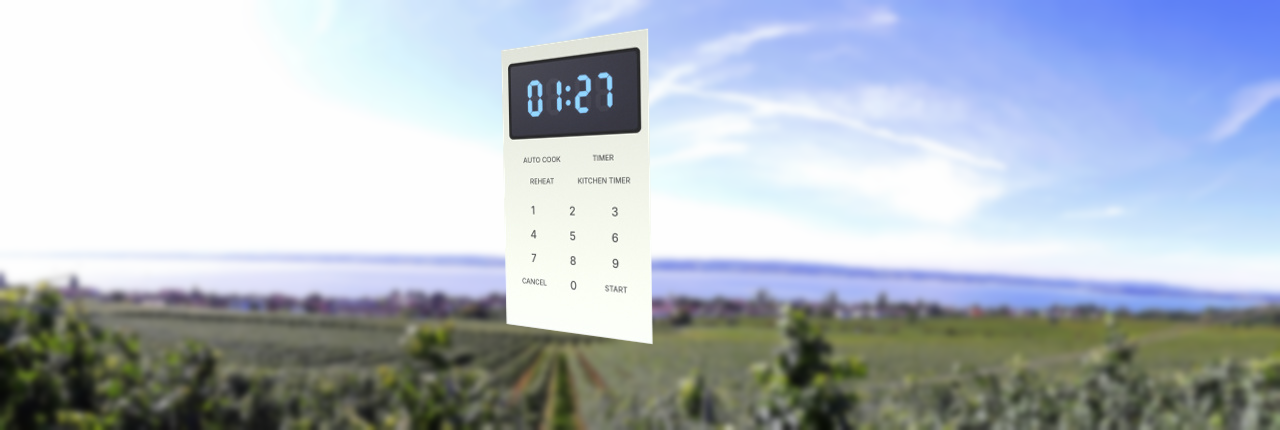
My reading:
**1:27**
